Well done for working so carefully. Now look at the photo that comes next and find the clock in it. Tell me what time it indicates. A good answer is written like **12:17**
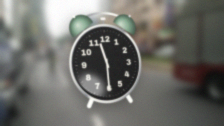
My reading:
**11:30**
